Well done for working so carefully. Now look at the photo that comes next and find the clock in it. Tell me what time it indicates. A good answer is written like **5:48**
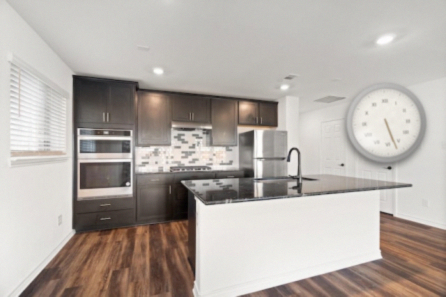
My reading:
**5:27**
